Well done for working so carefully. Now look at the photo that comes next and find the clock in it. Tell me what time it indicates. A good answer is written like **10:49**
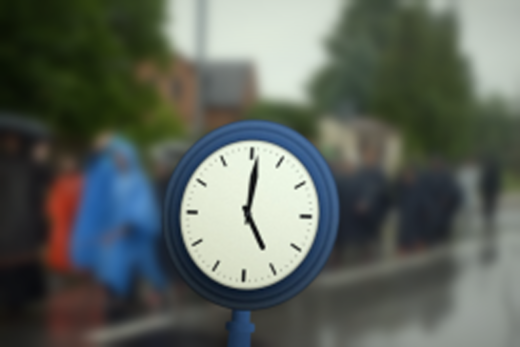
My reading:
**5:01**
